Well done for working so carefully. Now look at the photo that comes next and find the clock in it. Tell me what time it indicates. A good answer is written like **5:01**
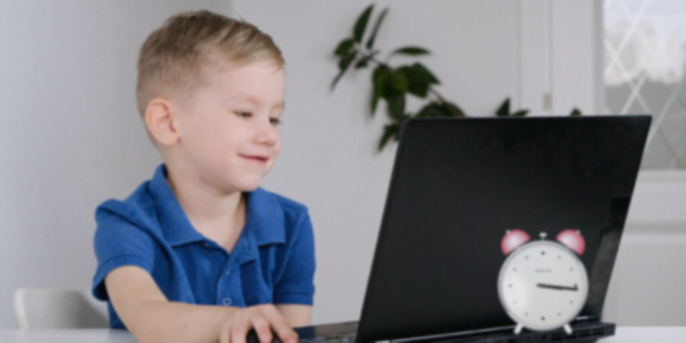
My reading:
**3:16**
